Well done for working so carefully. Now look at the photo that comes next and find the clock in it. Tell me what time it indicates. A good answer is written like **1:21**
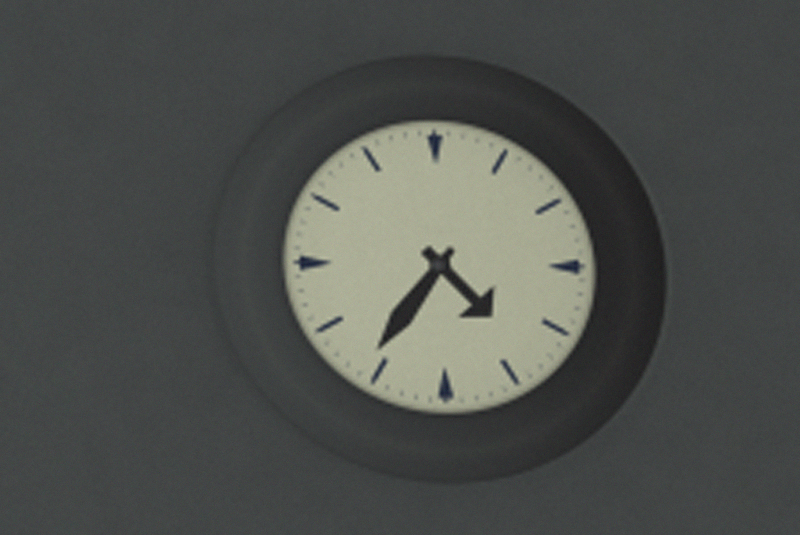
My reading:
**4:36**
